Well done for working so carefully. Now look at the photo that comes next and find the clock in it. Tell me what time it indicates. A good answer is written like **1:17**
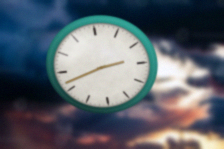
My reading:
**2:42**
